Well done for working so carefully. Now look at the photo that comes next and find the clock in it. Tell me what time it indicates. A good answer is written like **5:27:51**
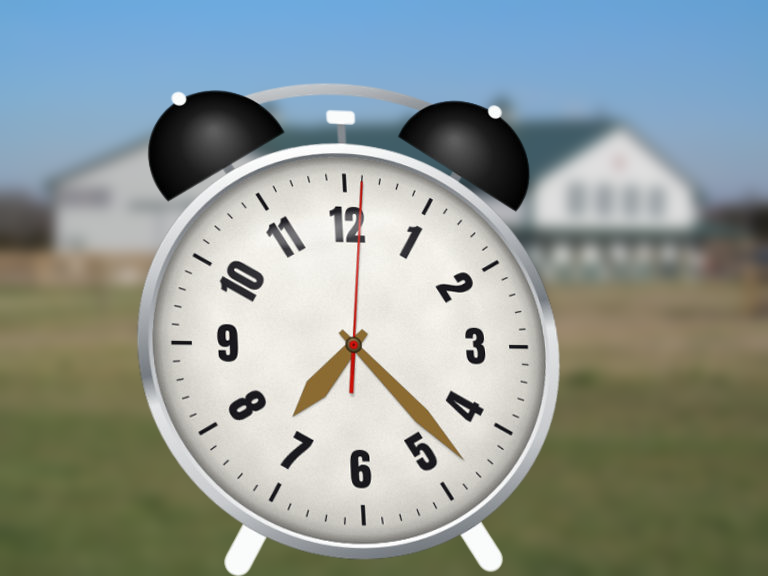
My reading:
**7:23:01**
